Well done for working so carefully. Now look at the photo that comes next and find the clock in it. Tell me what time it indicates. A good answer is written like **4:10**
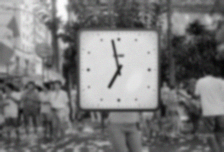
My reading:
**6:58**
